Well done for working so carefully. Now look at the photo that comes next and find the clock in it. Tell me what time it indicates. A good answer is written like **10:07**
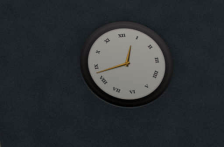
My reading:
**12:43**
